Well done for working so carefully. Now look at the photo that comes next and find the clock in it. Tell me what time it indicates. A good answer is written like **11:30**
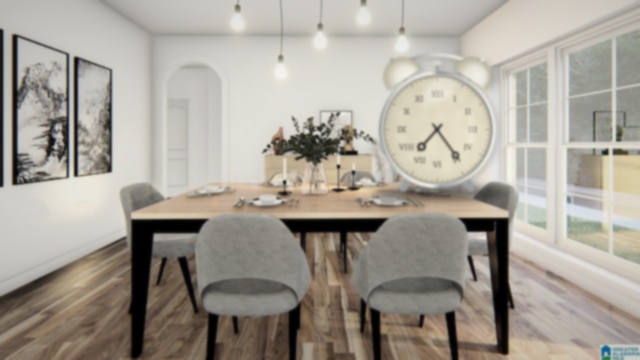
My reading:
**7:24**
